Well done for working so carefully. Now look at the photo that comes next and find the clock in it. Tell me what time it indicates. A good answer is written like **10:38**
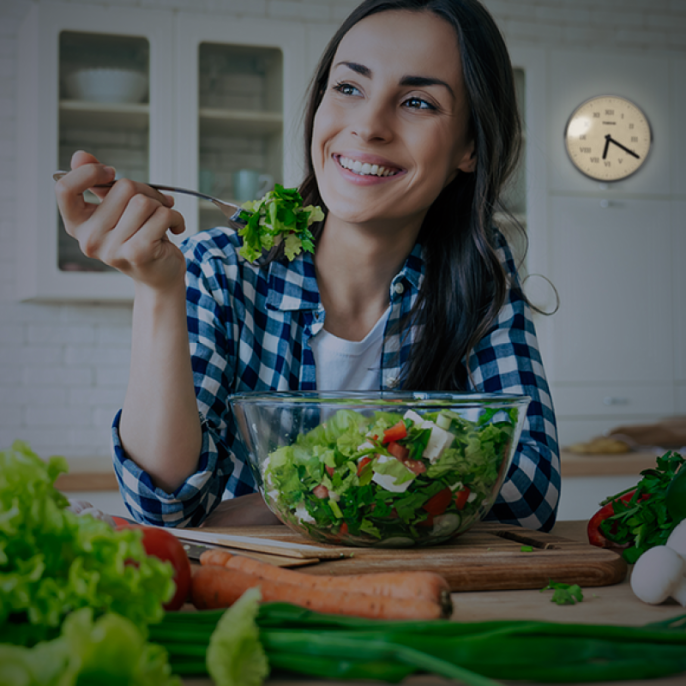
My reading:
**6:20**
